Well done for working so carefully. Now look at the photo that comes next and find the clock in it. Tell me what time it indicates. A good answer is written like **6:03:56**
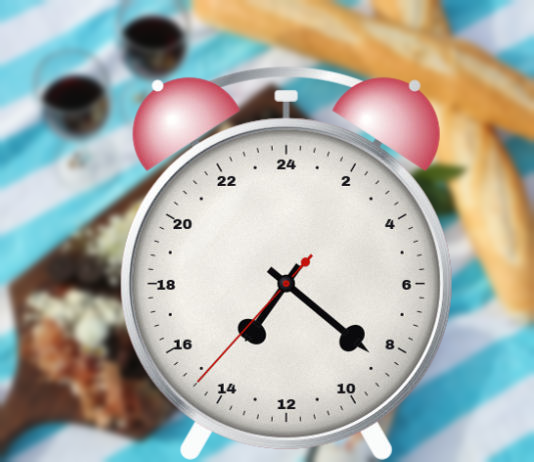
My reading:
**14:21:37**
